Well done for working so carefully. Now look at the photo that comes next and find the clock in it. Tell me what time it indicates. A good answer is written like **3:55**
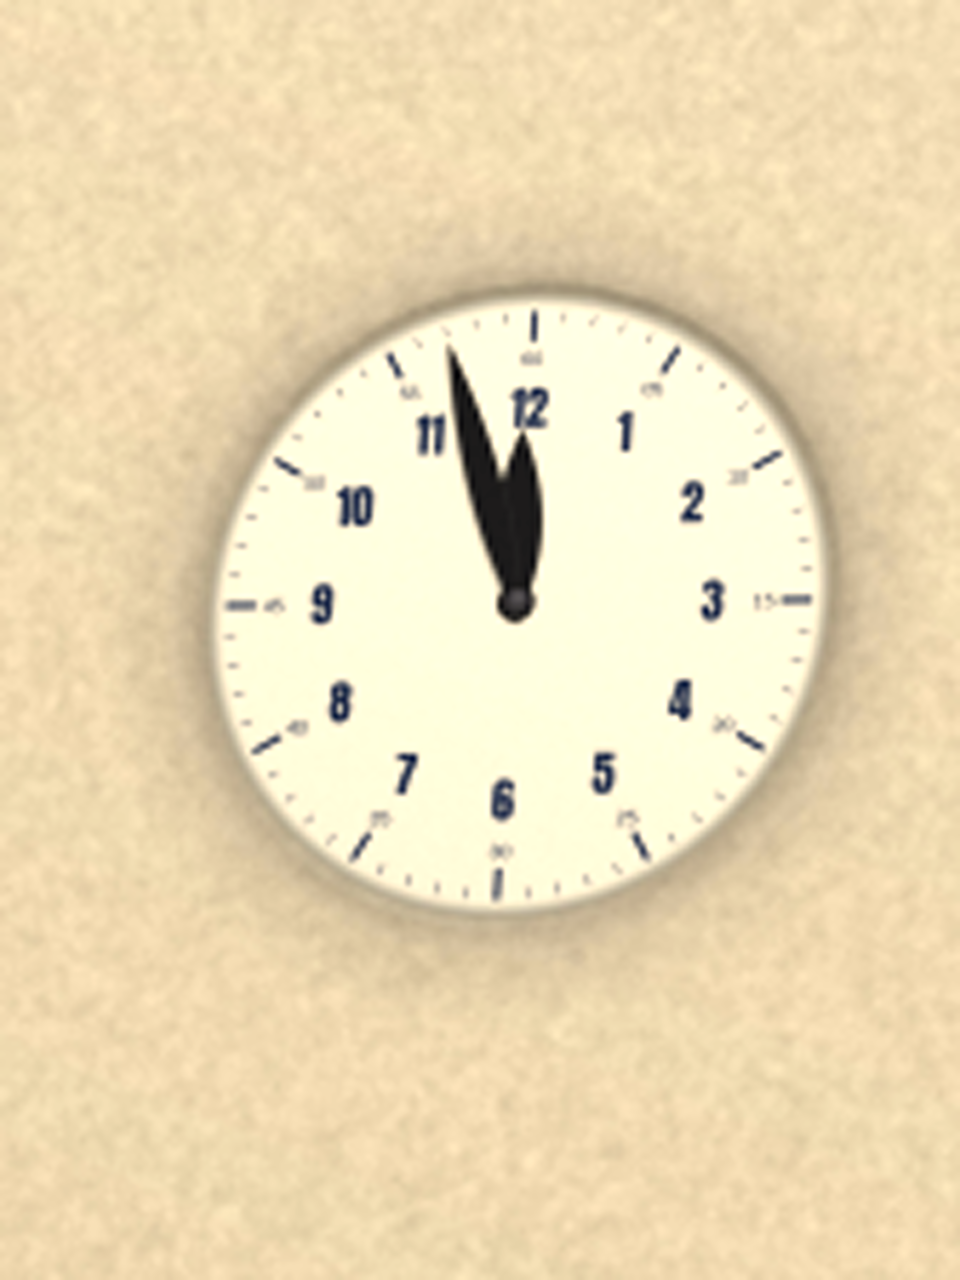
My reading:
**11:57**
